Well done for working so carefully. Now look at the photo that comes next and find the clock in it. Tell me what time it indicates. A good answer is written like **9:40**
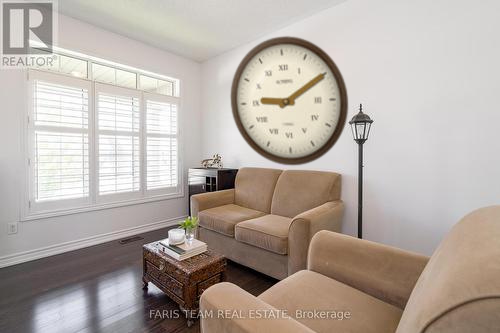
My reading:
**9:10**
